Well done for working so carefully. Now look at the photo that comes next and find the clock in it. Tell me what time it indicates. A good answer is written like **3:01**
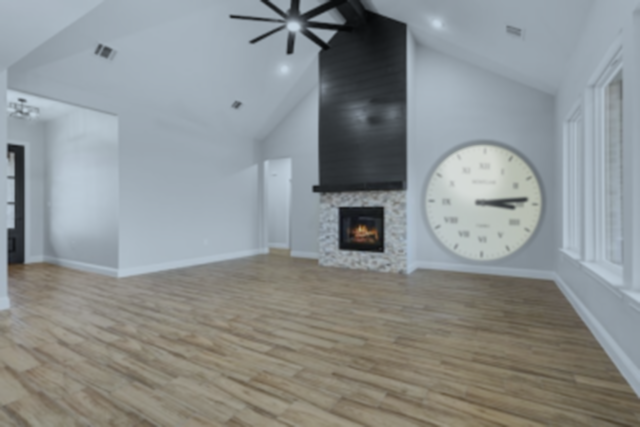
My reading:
**3:14**
